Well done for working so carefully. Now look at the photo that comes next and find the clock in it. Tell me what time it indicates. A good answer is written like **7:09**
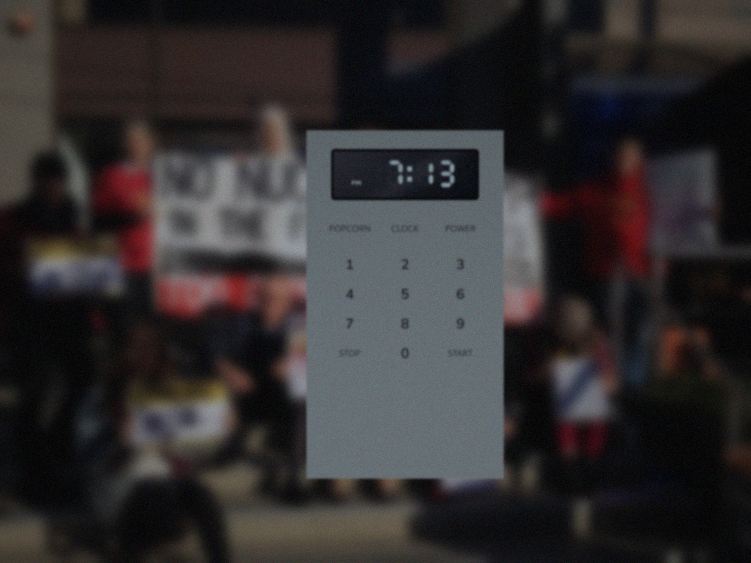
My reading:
**7:13**
